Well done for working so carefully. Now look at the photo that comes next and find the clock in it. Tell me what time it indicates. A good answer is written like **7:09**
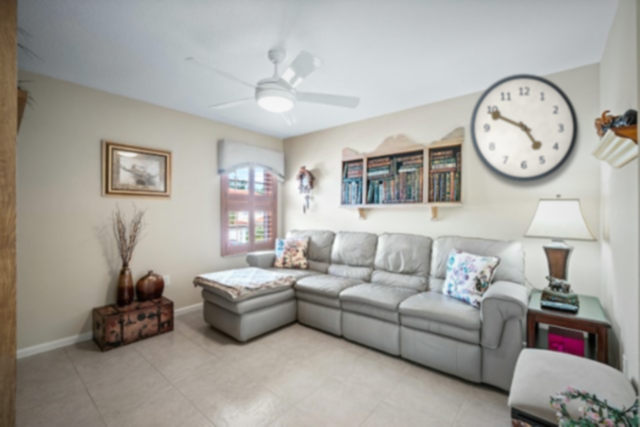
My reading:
**4:49**
